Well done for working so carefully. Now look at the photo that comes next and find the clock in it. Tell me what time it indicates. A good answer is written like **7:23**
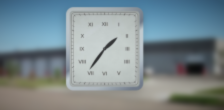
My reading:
**1:36**
